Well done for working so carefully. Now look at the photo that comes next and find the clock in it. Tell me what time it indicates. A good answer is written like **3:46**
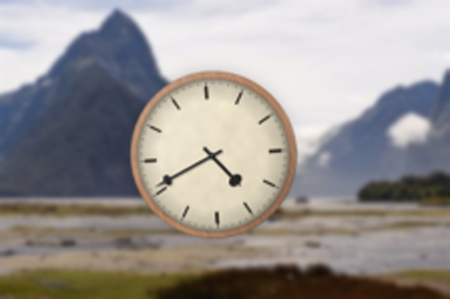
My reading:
**4:41**
